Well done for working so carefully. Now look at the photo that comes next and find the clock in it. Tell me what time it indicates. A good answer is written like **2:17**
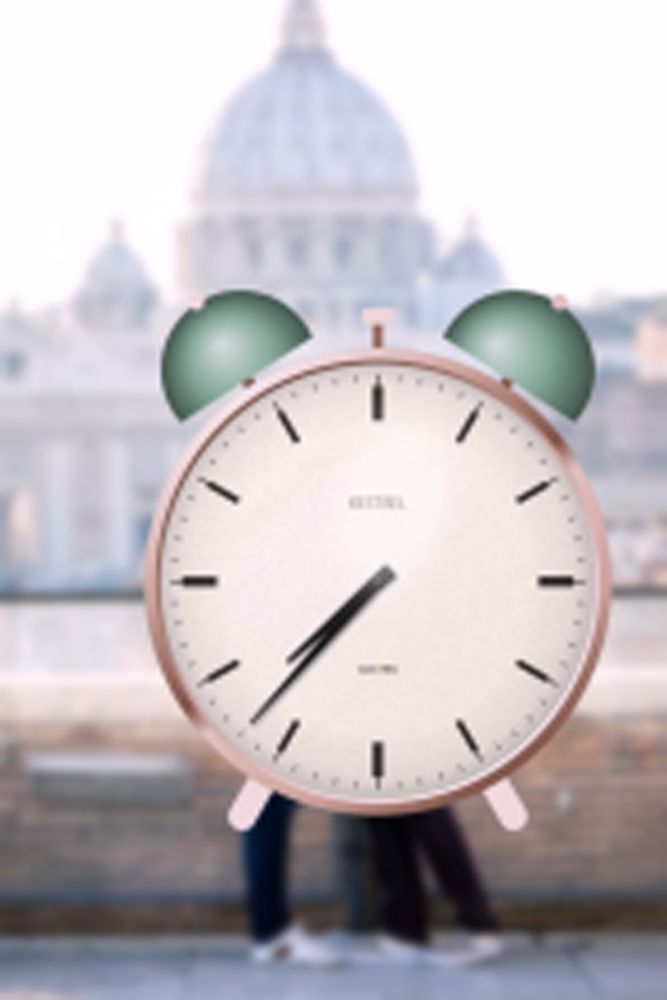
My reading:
**7:37**
